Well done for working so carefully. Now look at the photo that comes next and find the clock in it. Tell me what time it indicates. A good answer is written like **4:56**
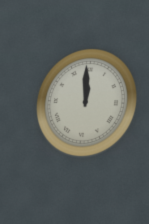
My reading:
**11:59**
